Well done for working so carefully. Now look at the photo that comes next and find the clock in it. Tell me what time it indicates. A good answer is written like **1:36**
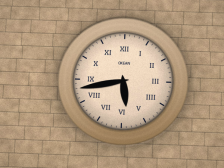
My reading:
**5:43**
